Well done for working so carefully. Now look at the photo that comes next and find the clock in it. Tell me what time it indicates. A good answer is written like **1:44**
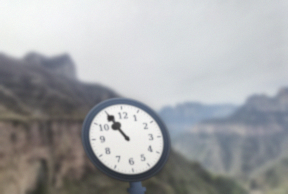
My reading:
**10:55**
